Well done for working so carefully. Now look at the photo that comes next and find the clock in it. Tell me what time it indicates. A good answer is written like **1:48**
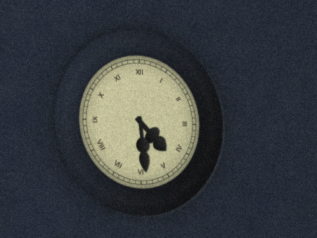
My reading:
**4:29**
